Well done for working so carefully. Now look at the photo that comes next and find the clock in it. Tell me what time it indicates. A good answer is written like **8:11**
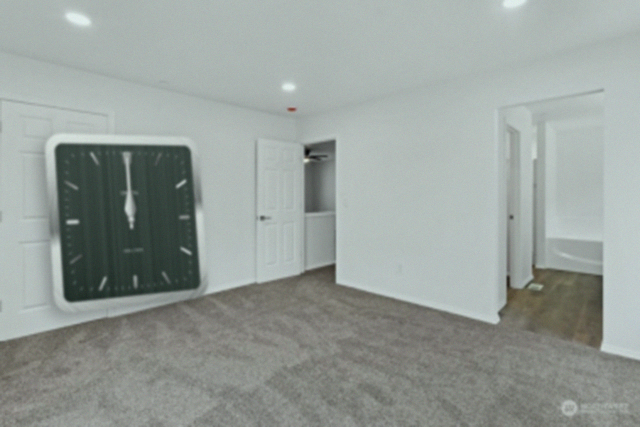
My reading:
**12:00**
